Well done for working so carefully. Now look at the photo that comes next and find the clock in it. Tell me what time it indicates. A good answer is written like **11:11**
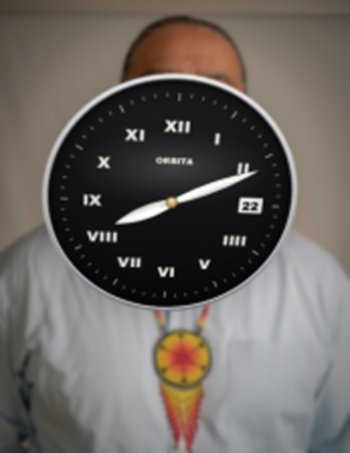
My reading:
**8:11**
